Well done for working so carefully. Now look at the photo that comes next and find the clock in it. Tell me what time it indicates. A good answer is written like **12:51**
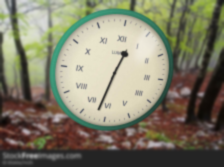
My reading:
**12:32**
